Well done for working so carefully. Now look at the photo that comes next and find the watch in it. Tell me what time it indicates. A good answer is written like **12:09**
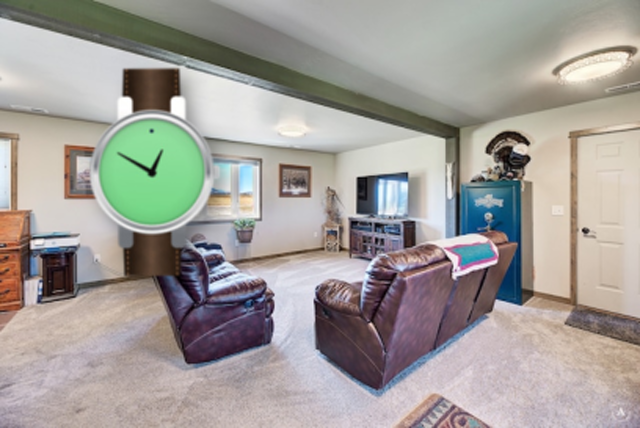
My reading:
**12:50**
